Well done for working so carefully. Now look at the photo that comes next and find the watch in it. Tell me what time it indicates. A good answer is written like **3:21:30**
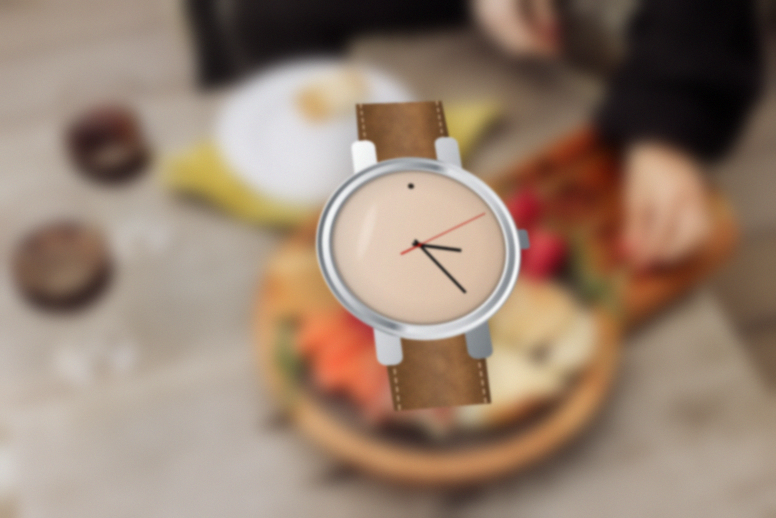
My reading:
**3:24:11**
